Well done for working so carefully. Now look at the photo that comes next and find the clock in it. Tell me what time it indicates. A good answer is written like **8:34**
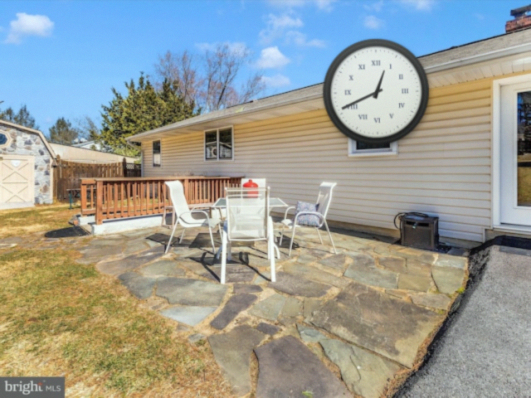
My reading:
**12:41**
